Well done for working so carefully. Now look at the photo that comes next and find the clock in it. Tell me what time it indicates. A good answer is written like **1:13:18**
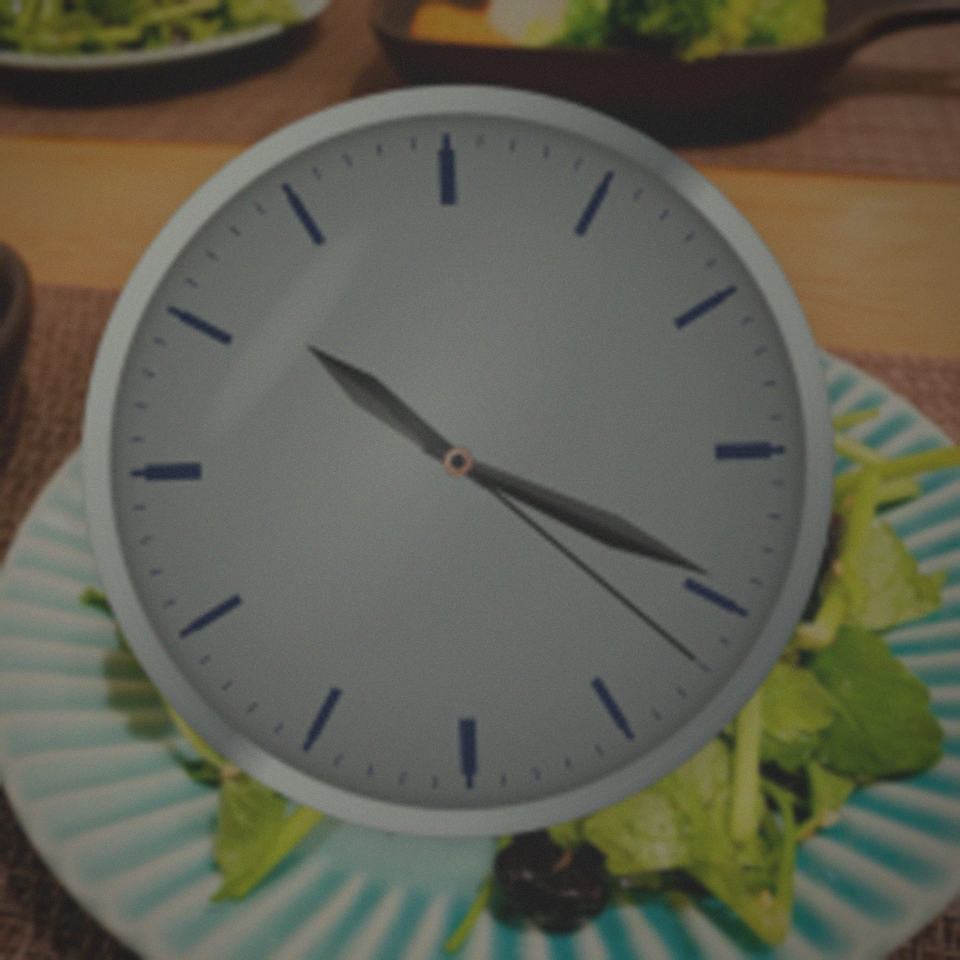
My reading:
**10:19:22**
